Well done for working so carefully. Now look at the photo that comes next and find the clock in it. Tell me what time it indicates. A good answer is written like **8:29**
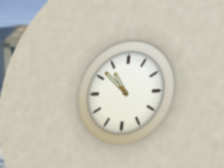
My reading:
**10:52**
